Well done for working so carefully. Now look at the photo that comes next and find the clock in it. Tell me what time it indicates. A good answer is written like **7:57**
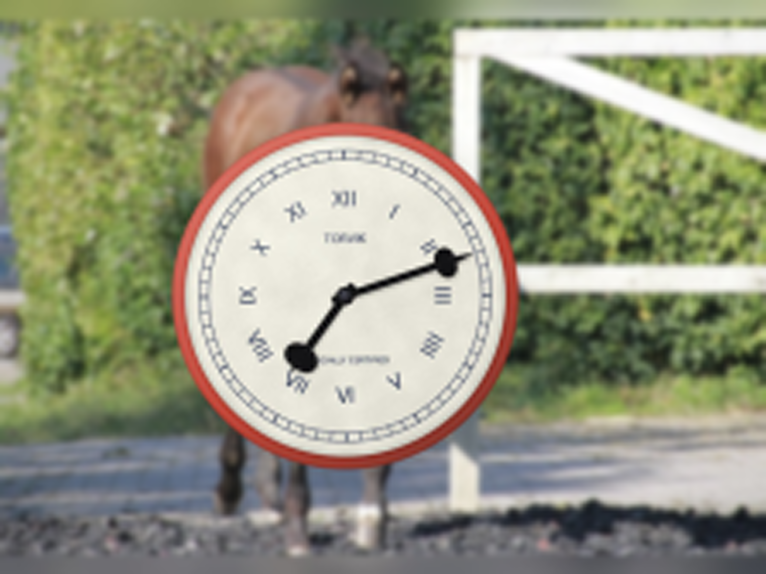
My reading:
**7:12**
